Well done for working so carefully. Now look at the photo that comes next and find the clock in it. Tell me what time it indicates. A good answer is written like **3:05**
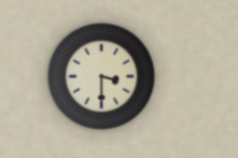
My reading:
**3:30**
